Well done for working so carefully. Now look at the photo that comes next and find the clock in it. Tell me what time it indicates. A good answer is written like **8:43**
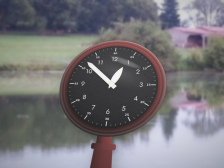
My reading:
**12:52**
